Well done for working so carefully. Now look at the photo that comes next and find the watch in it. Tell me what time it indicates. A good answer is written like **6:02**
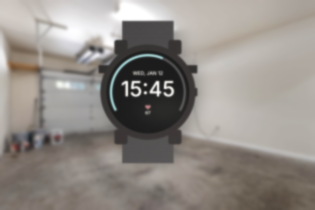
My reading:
**15:45**
